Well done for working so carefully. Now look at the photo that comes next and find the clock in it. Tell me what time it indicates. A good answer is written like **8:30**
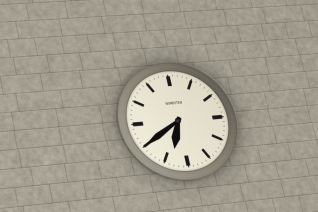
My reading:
**6:40**
